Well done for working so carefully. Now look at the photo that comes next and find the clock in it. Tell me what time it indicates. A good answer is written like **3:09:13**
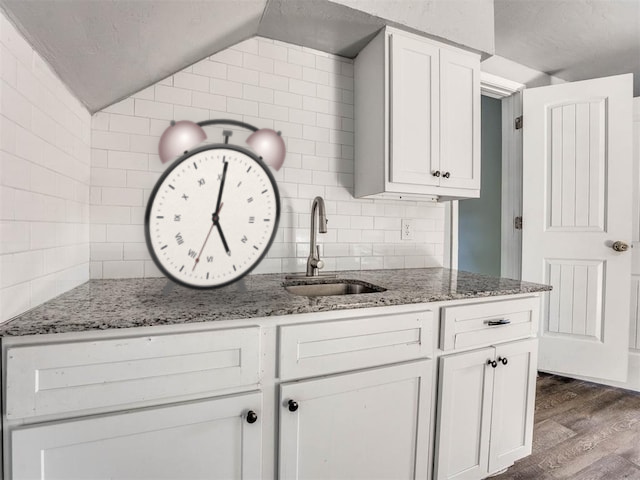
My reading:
**5:00:33**
